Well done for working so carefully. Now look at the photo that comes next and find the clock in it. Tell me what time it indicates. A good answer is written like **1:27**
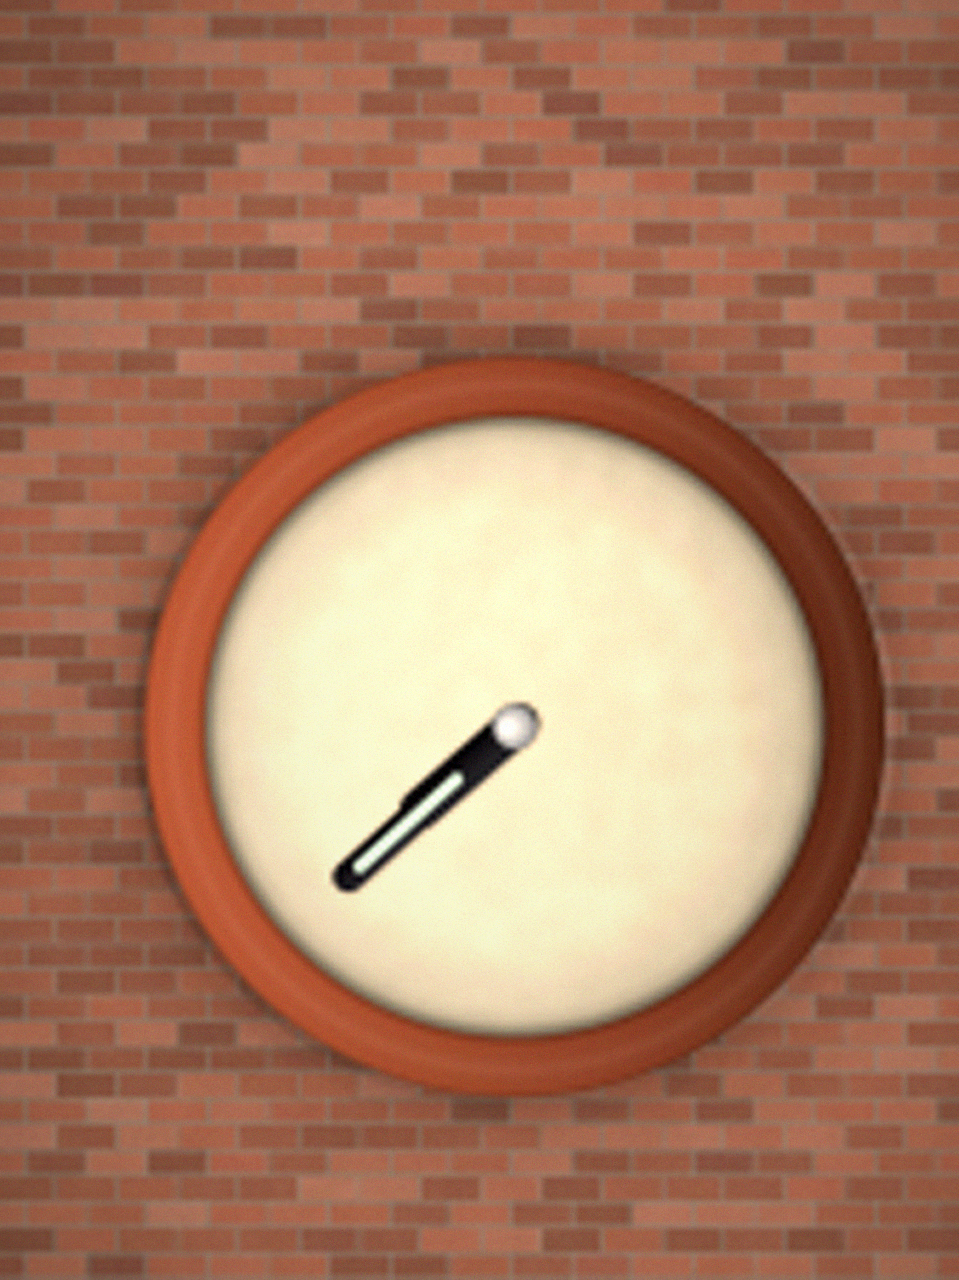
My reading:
**7:38**
